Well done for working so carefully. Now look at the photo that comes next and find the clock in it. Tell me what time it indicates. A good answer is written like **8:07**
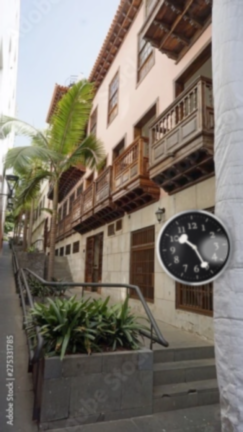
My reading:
**10:26**
